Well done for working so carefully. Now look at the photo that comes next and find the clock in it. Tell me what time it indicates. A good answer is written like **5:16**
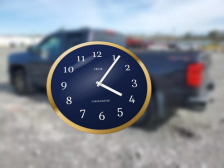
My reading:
**4:06**
